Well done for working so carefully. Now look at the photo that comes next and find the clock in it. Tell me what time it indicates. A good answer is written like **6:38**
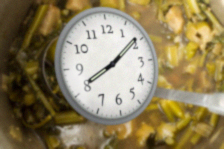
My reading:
**8:09**
